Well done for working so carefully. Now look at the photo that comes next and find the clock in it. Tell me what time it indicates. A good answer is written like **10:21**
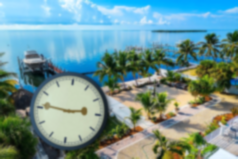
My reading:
**2:46**
